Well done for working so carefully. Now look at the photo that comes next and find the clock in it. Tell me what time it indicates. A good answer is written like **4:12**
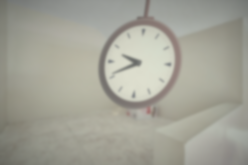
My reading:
**9:41**
